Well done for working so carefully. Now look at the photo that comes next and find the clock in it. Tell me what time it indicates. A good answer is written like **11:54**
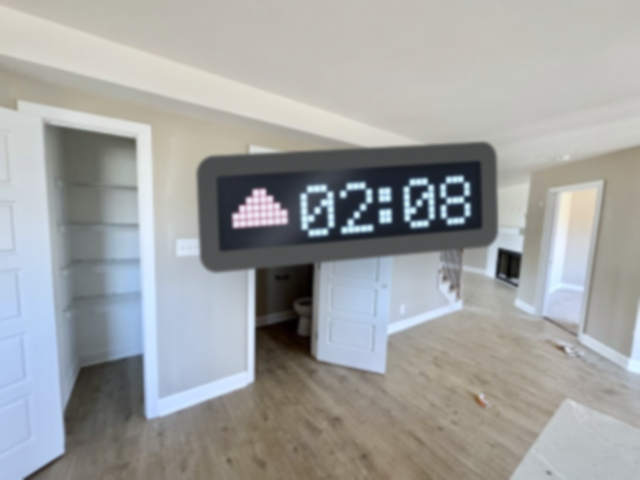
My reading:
**2:08**
